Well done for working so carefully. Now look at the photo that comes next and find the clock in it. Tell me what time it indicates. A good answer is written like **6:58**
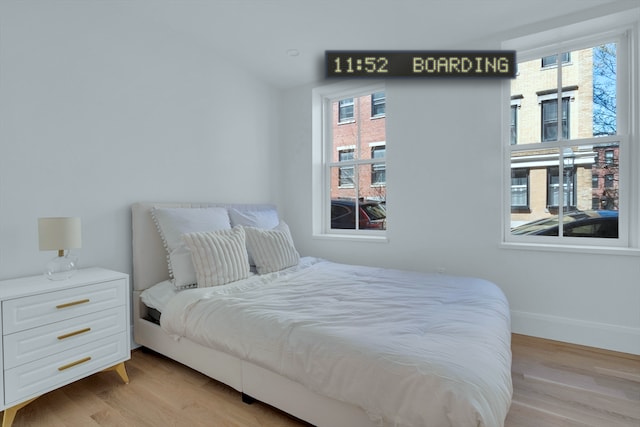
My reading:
**11:52**
